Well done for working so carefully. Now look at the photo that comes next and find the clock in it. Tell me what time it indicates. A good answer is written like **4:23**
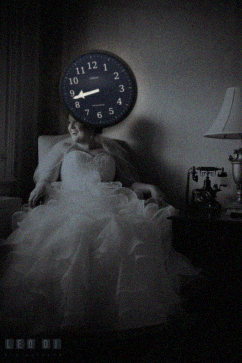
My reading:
**8:43**
